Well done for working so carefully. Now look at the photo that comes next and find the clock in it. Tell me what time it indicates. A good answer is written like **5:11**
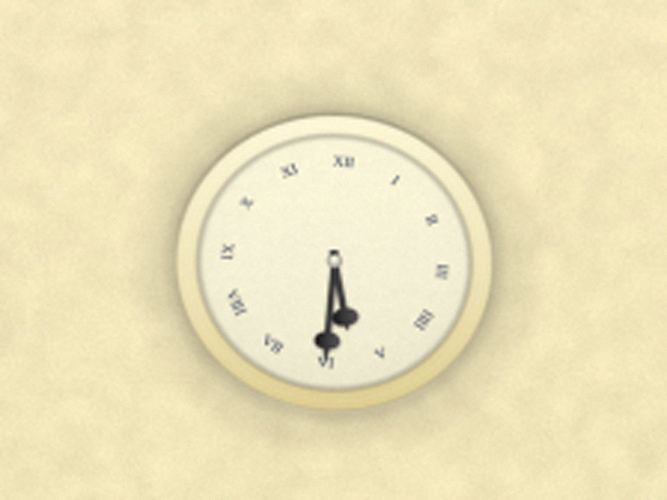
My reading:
**5:30**
